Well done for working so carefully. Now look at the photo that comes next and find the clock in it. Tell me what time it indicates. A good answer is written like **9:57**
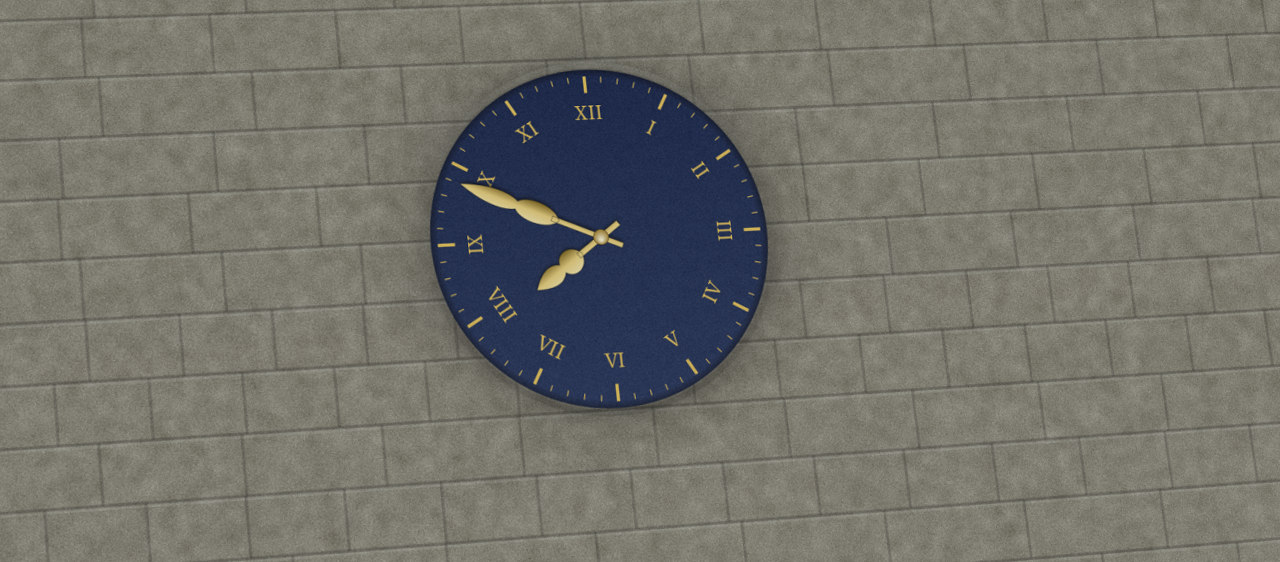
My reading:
**7:49**
